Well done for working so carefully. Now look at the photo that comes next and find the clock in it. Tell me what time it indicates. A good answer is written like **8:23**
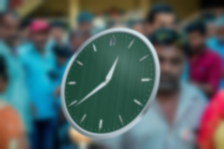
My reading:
**12:39**
